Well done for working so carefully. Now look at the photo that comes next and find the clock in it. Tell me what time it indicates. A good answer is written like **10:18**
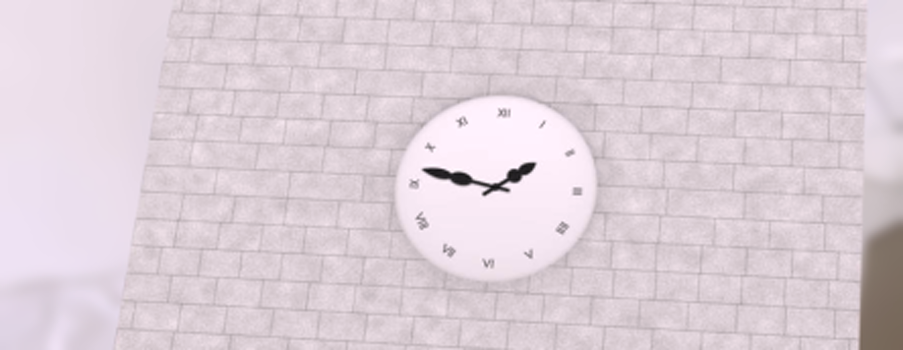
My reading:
**1:47**
